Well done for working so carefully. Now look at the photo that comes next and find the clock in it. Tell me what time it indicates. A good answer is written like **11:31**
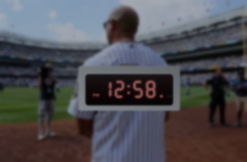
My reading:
**12:58**
